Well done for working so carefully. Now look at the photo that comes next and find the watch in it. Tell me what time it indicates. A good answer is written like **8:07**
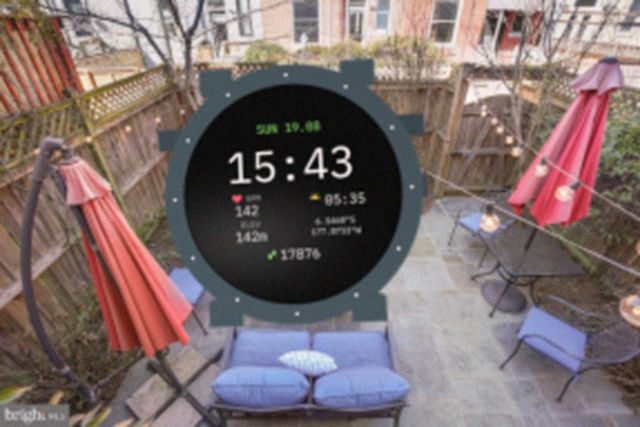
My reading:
**15:43**
